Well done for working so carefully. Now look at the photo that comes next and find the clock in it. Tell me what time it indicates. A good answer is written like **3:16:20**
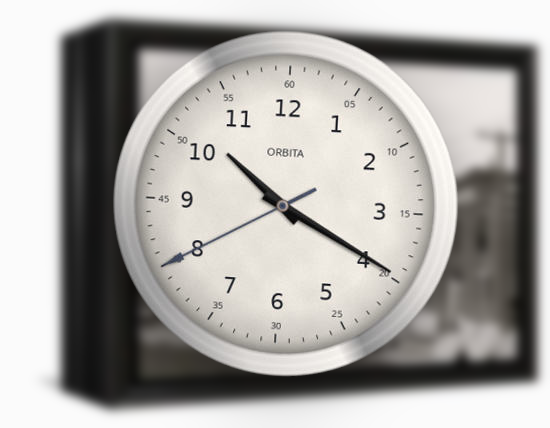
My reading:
**10:19:40**
